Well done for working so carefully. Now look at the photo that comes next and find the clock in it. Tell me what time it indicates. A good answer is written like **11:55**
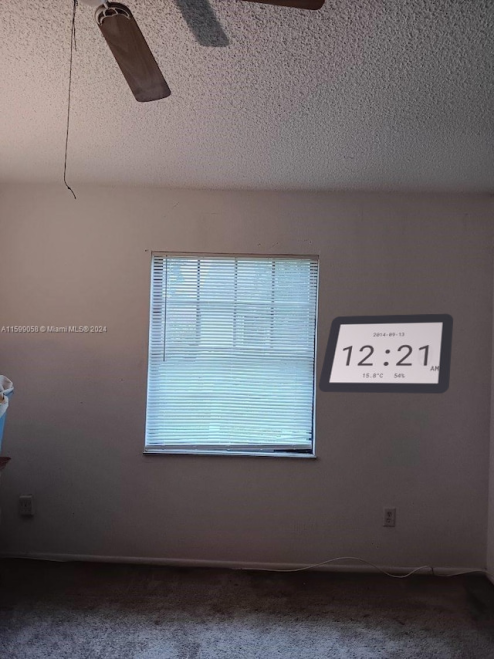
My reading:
**12:21**
